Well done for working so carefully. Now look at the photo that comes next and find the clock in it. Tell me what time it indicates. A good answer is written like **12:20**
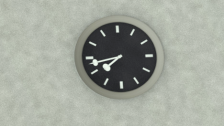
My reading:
**7:43**
